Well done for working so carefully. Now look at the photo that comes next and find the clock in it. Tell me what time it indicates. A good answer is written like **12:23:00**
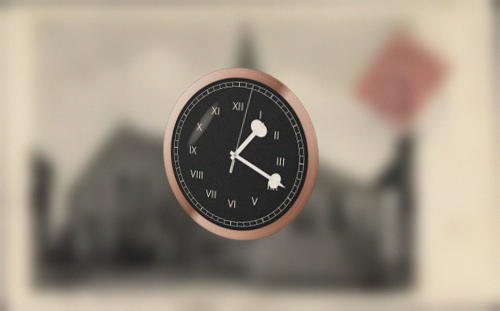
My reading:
**1:19:02**
